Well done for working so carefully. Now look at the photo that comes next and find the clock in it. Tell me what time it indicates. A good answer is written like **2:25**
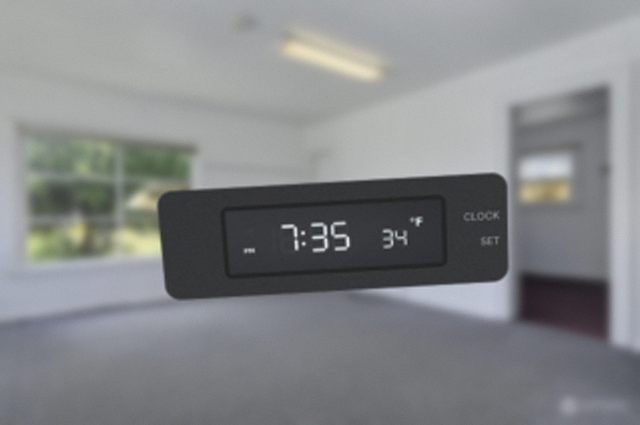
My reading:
**7:35**
